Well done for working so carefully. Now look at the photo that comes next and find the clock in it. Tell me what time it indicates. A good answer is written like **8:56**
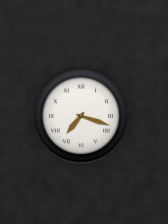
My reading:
**7:18**
